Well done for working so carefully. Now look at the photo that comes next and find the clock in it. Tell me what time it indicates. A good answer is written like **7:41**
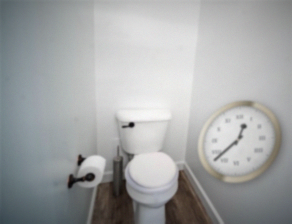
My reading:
**12:38**
